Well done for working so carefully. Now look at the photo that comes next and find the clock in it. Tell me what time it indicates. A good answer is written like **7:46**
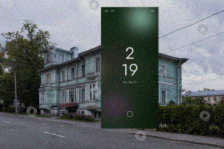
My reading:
**2:19**
